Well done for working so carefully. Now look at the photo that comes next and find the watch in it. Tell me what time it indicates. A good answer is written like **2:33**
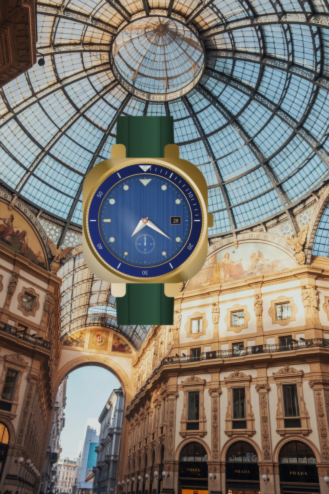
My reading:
**7:21**
